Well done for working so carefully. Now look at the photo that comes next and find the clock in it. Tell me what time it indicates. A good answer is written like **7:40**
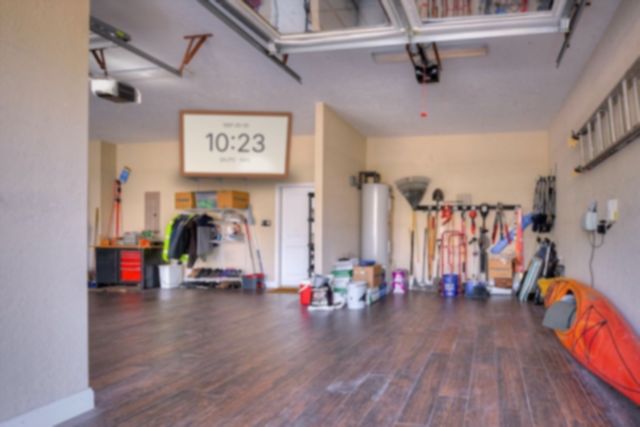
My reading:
**10:23**
